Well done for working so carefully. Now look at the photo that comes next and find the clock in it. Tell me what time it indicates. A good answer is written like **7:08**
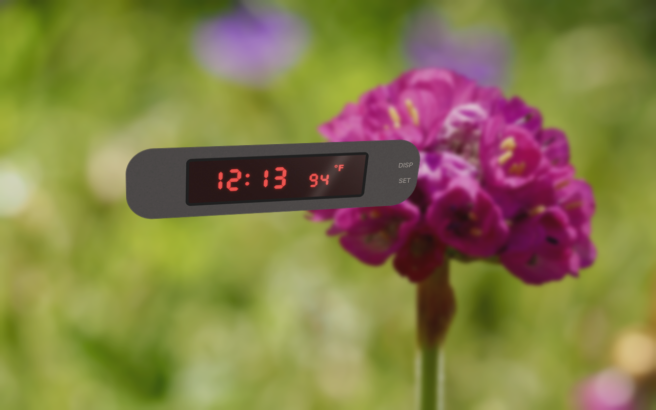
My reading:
**12:13**
